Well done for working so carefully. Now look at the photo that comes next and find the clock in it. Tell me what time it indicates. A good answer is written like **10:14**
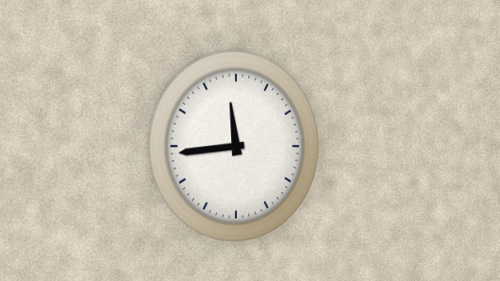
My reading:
**11:44**
